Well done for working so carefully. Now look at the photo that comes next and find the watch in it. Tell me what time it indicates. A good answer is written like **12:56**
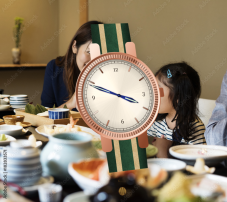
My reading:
**3:49**
